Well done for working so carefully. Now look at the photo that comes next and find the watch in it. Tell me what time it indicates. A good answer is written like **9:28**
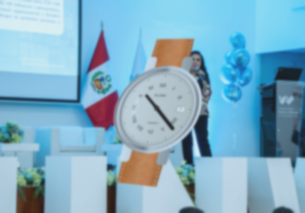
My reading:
**10:22**
